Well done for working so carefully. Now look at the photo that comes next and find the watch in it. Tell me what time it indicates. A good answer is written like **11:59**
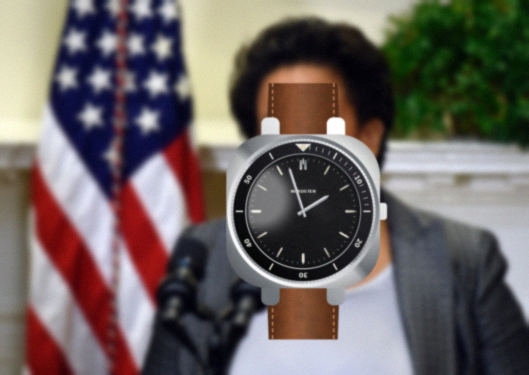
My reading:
**1:57**
